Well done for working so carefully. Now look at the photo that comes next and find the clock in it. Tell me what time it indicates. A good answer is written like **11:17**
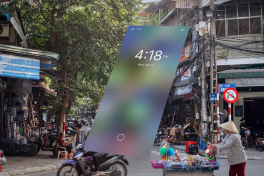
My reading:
**4:18**
